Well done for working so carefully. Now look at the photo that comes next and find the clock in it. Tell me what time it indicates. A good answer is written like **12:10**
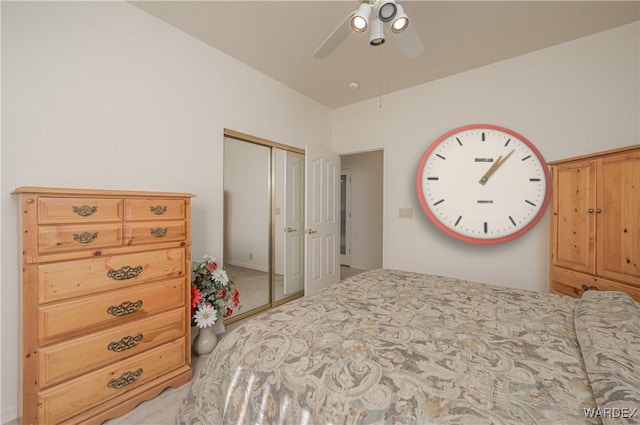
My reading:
**1:07**
